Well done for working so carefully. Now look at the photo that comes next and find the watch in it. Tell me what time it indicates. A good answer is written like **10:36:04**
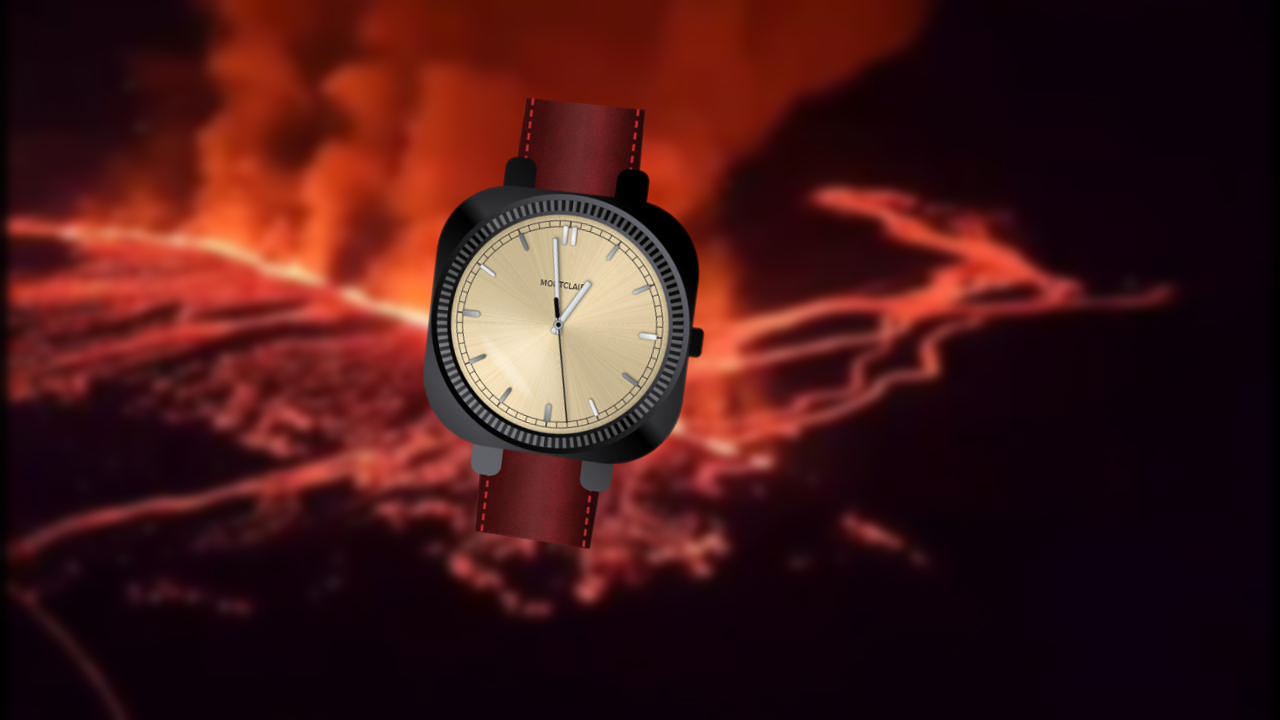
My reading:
**12:58:28**
